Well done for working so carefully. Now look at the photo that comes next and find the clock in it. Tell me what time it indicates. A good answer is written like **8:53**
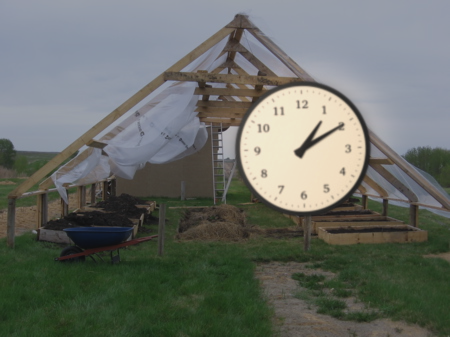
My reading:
**1:10**
